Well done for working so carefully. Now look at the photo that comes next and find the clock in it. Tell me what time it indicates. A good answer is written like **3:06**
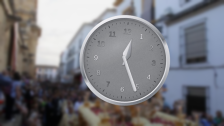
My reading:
**12:26**
